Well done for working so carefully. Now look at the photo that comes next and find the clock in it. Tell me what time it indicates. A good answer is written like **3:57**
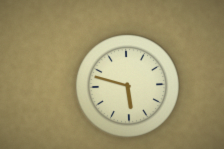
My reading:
**5:48**
